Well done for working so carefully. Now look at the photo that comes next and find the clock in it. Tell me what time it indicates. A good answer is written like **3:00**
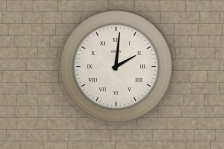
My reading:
**2:01**
